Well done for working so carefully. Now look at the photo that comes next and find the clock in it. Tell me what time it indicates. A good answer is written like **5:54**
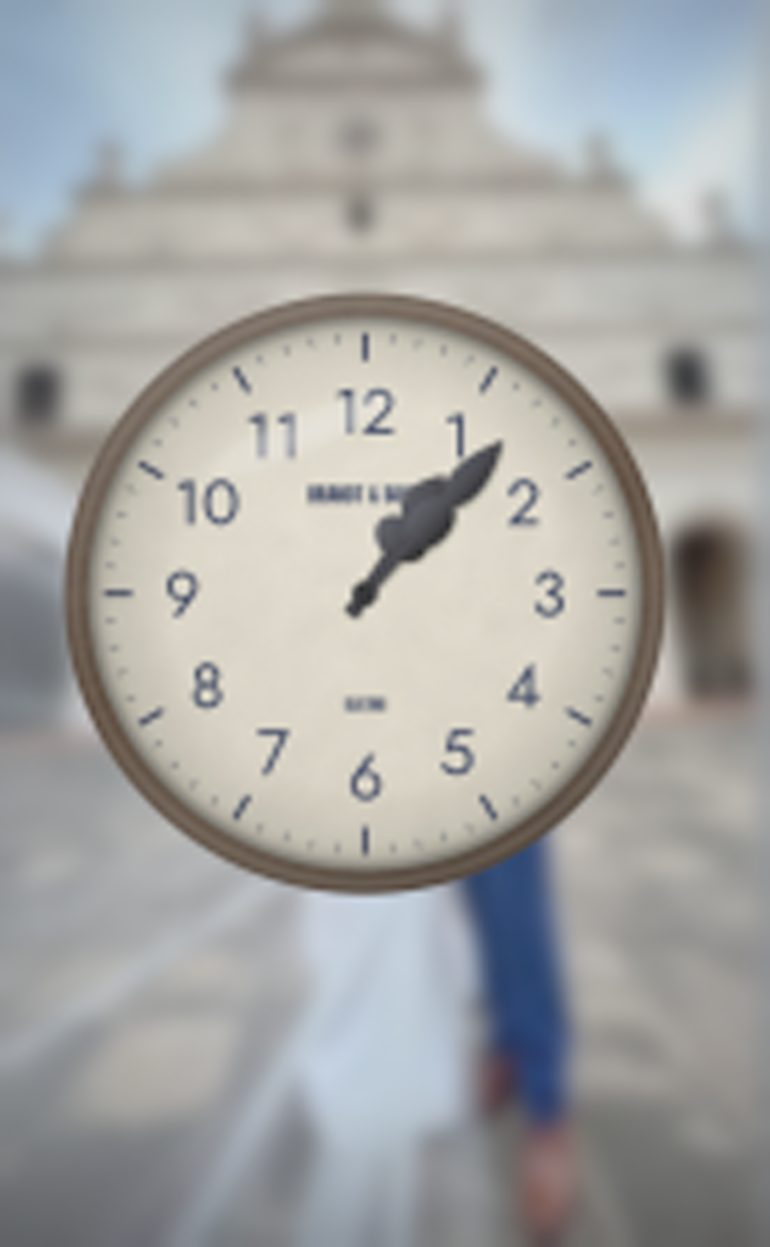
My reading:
**1:07**
